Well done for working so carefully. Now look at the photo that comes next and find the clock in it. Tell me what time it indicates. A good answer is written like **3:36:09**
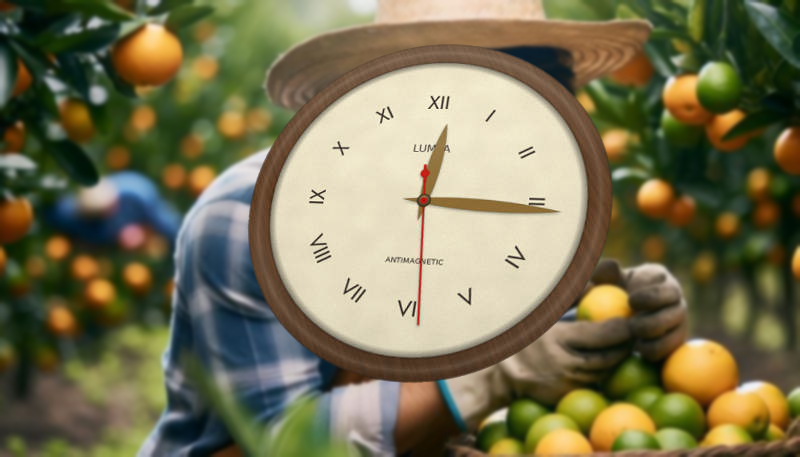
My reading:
**12:15:29**
